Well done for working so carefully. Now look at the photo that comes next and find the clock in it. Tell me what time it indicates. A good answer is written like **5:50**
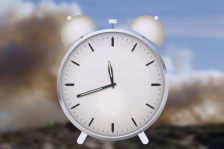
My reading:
**11:42**
